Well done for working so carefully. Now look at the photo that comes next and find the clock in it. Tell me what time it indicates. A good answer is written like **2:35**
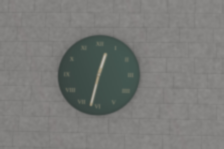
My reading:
**12:32**
